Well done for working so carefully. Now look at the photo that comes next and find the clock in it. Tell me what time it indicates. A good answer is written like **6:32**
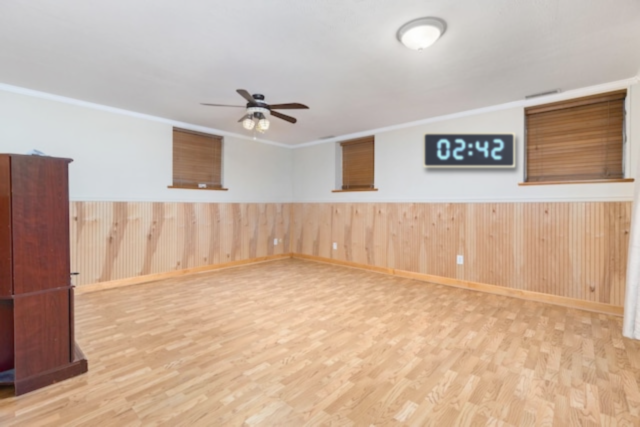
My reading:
**2:42**
